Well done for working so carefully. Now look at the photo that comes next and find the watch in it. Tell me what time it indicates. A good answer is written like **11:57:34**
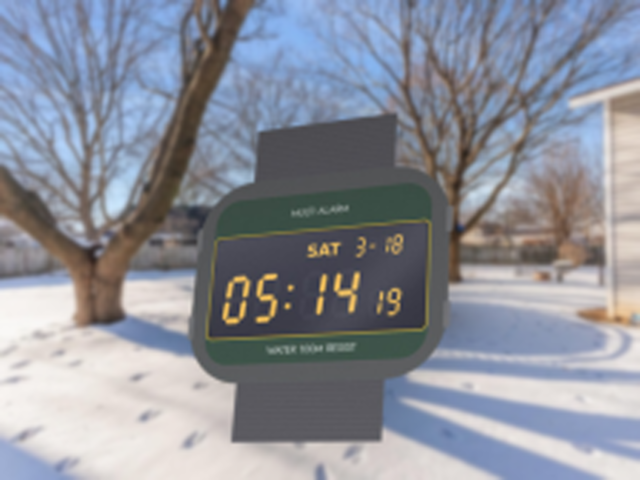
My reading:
**5:14:19**
